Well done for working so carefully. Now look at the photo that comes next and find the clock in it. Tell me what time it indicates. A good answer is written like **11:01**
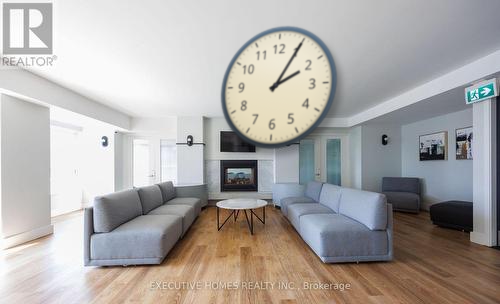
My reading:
**2:05**
